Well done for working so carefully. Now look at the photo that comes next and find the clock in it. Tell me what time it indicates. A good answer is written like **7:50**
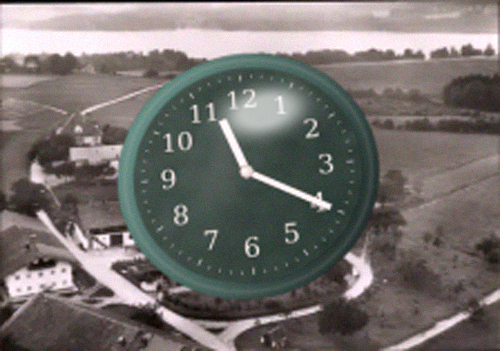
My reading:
**11:20**
